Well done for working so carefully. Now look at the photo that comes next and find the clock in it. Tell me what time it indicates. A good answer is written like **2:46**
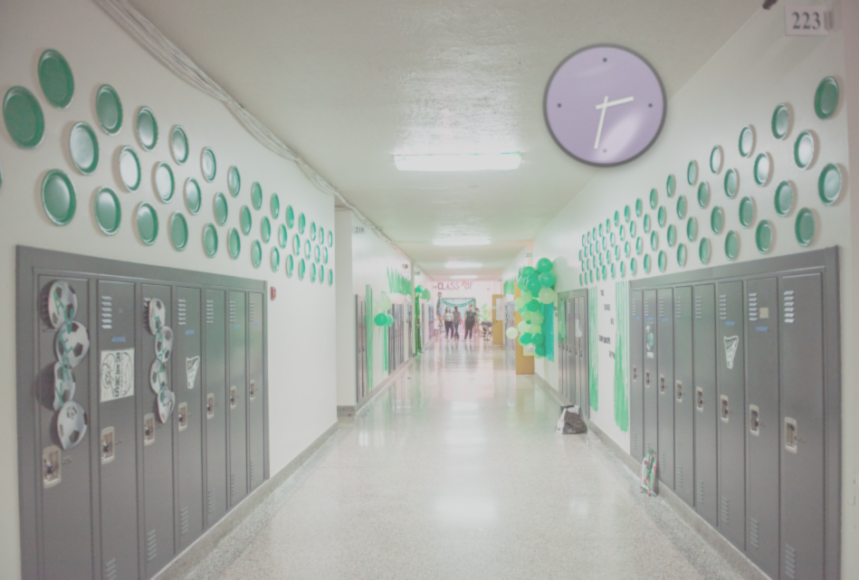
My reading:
**2:32**
